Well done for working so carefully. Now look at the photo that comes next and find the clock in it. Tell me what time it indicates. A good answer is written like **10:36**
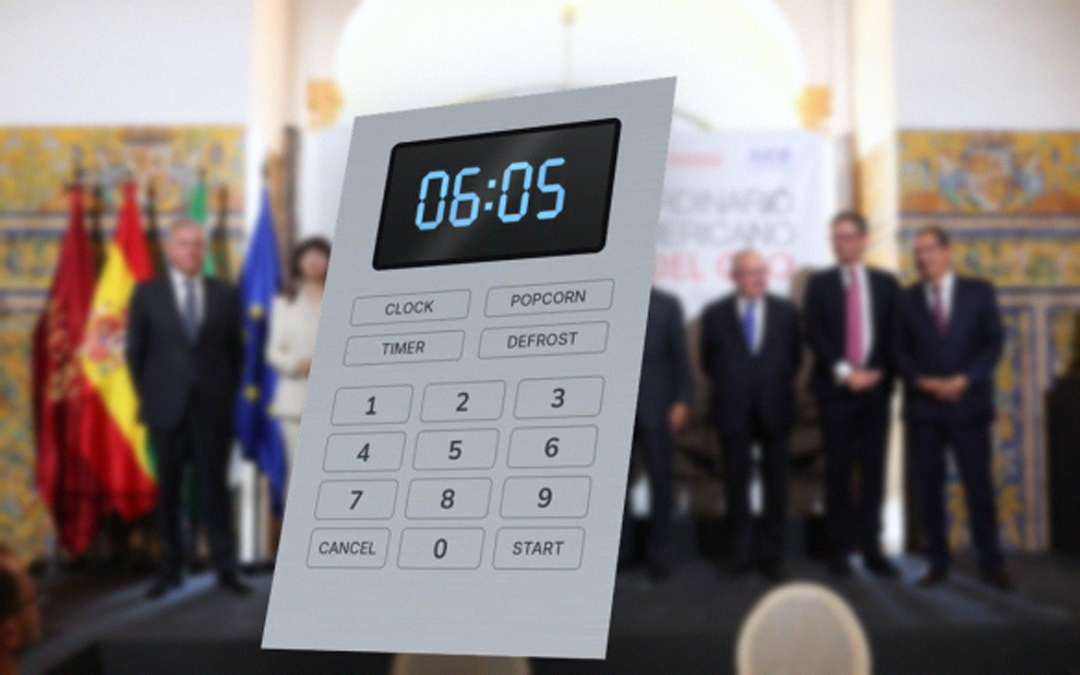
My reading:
**6:05**
